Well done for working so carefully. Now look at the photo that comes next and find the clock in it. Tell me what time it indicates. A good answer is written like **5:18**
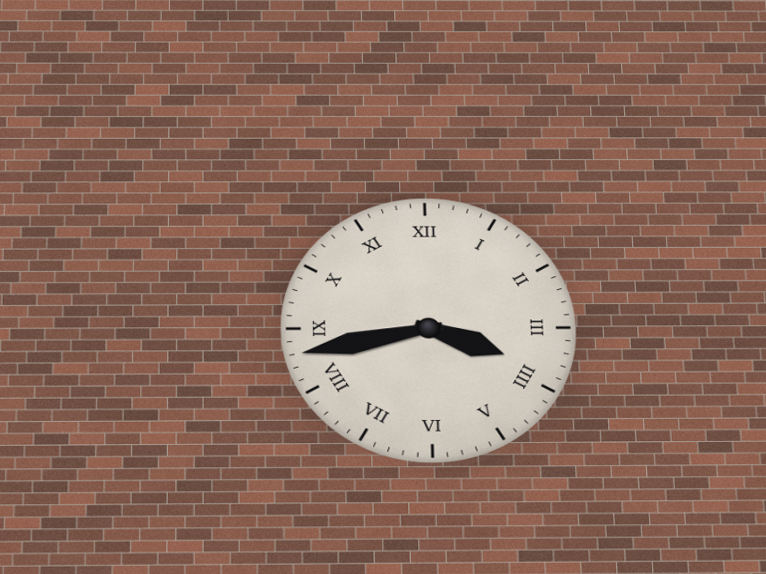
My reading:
**3:43**
